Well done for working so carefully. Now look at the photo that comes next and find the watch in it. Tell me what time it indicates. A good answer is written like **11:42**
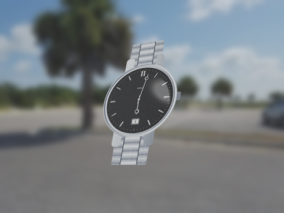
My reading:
**6:02**
